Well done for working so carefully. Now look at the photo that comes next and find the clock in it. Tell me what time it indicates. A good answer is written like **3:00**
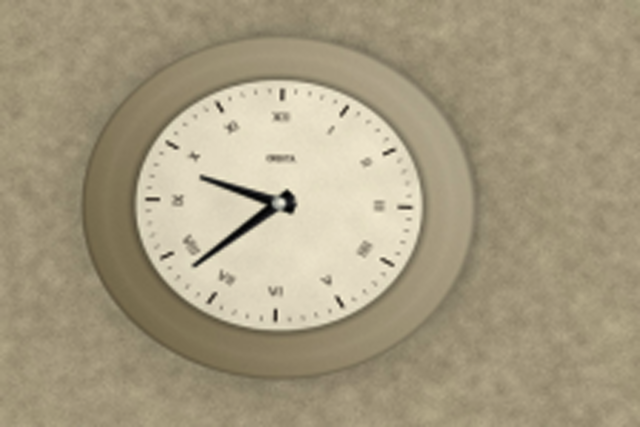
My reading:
**9:38**
